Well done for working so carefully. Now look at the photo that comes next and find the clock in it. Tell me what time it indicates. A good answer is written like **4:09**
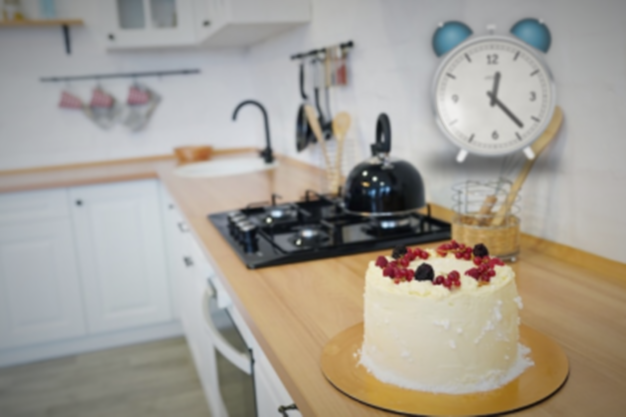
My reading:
**12:23**
